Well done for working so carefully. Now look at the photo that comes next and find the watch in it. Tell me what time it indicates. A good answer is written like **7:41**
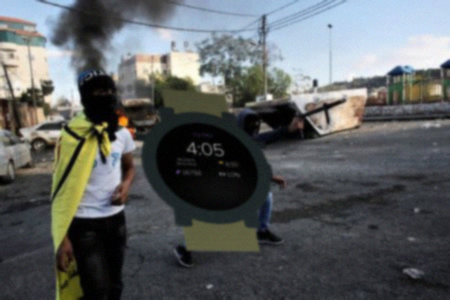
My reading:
**4:05**
